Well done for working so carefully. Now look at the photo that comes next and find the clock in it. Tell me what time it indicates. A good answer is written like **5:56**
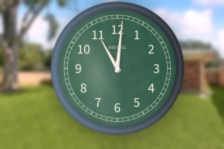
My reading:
**11:01**
